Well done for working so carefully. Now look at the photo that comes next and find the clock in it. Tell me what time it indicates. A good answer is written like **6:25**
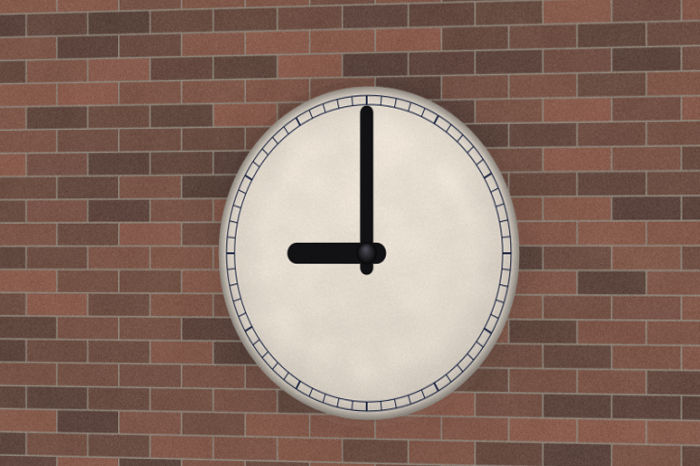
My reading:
**9:00**
